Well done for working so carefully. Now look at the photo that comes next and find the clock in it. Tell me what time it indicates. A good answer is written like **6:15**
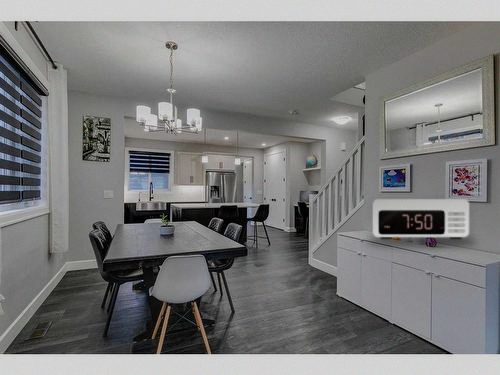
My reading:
**7:50**
